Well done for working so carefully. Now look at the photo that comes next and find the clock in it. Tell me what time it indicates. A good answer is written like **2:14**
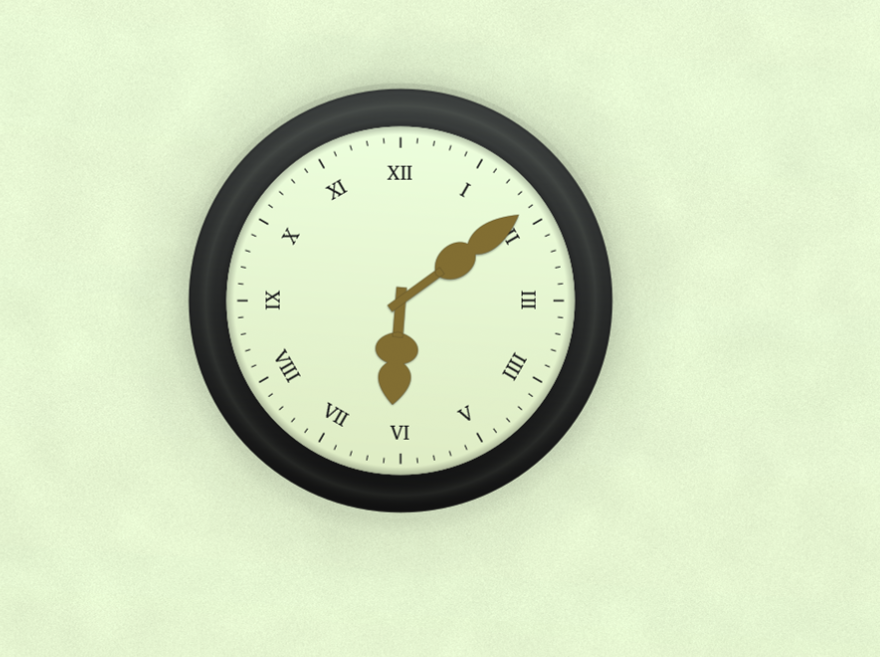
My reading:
**6:09**
